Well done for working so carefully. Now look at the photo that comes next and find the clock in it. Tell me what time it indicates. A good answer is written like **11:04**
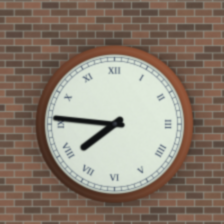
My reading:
**7:46**
